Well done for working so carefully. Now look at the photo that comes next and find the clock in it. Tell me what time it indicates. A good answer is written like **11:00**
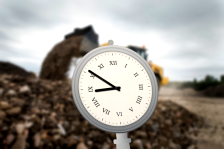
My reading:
**8:51**
